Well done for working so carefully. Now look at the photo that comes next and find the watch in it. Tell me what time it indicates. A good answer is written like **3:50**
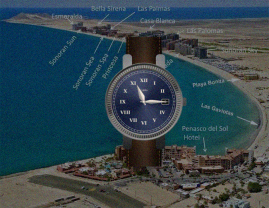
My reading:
**11:15**
